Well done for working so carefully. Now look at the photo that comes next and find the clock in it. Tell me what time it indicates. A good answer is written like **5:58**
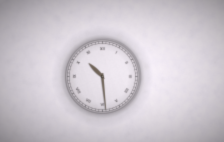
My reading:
**10:29**
